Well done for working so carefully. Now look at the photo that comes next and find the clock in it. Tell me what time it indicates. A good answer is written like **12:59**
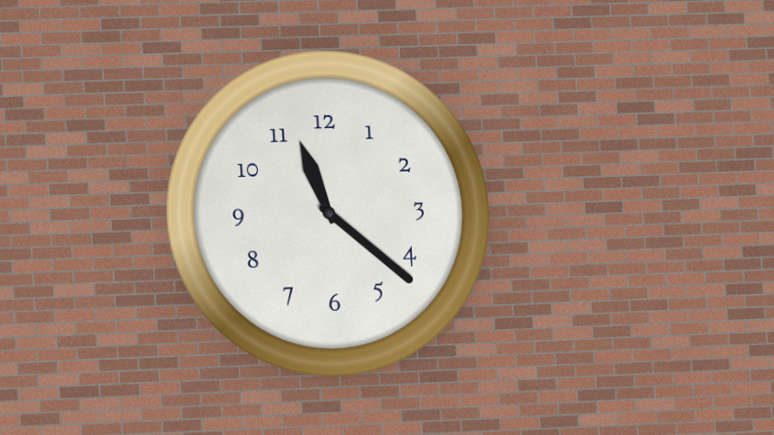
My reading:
**11:22**
